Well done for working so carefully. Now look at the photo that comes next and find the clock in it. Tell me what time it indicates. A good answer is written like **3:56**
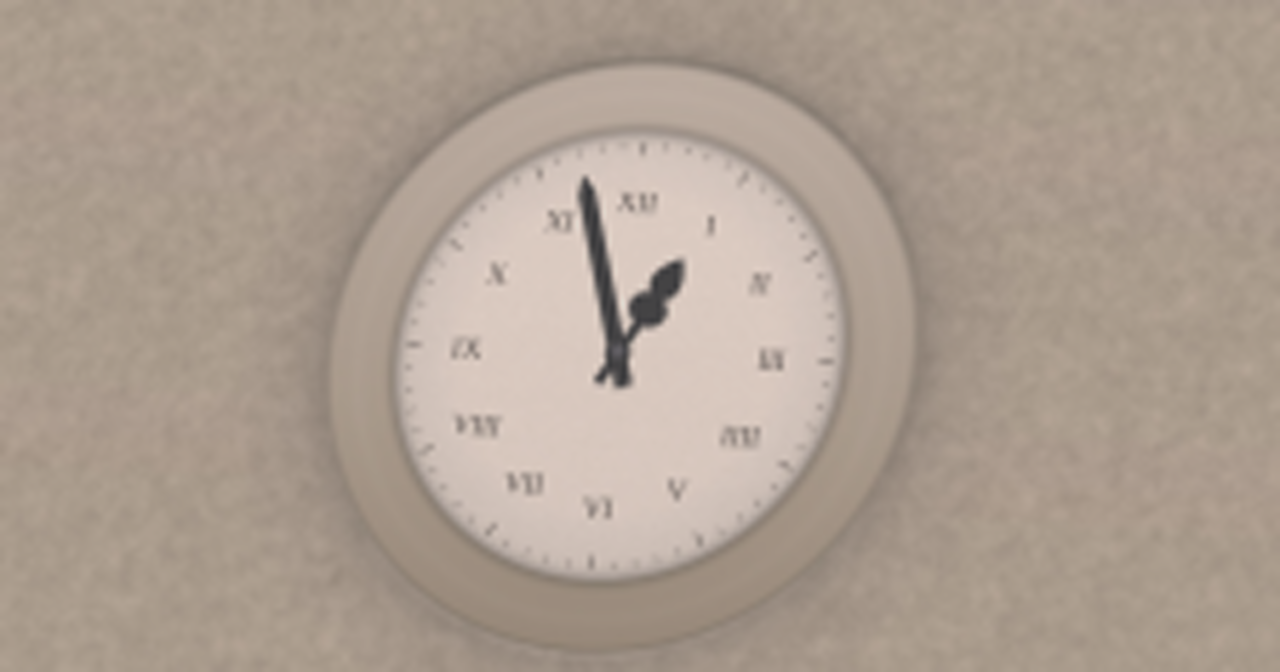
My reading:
**12:57**
